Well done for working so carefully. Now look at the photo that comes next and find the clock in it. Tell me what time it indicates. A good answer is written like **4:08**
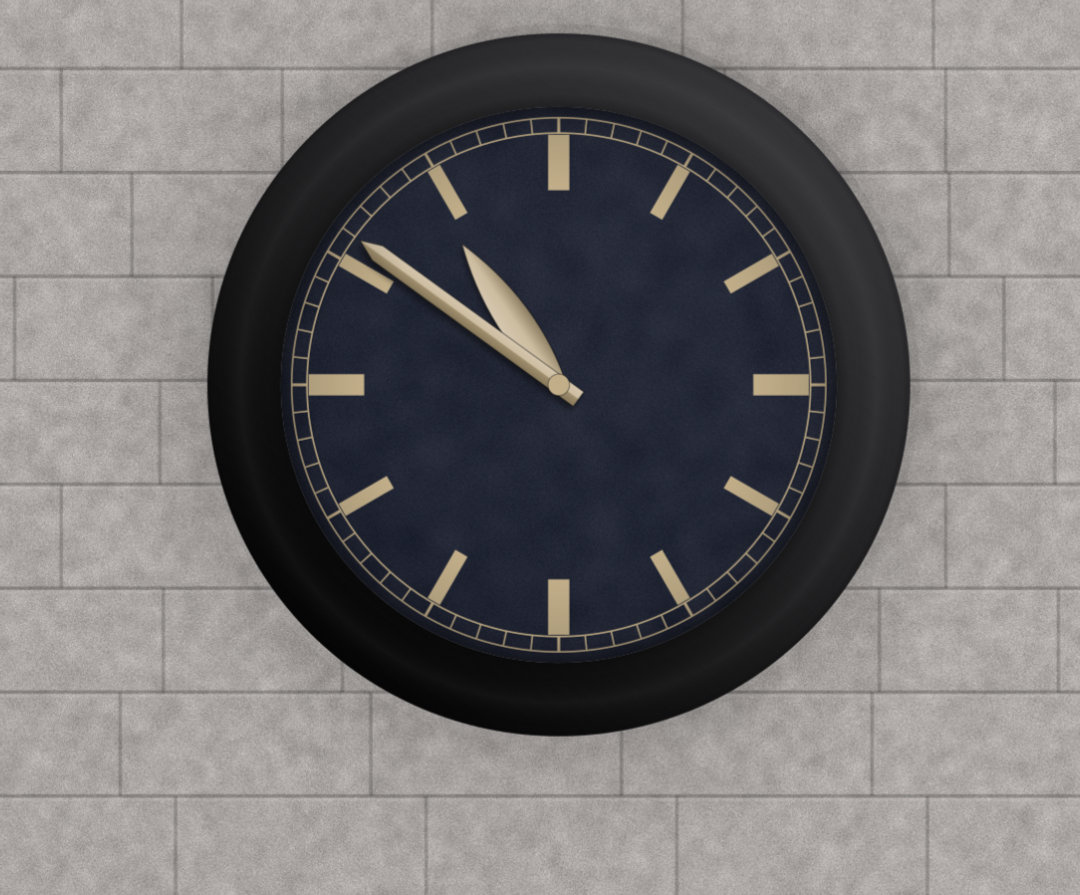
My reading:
**10:51**
